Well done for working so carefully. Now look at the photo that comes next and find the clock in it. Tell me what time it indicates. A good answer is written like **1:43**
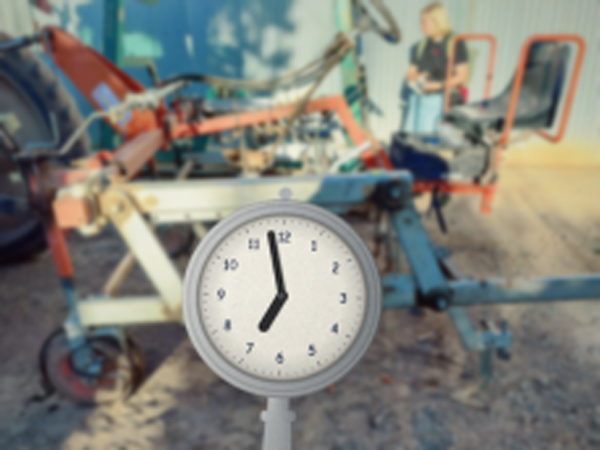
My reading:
**6:58**
